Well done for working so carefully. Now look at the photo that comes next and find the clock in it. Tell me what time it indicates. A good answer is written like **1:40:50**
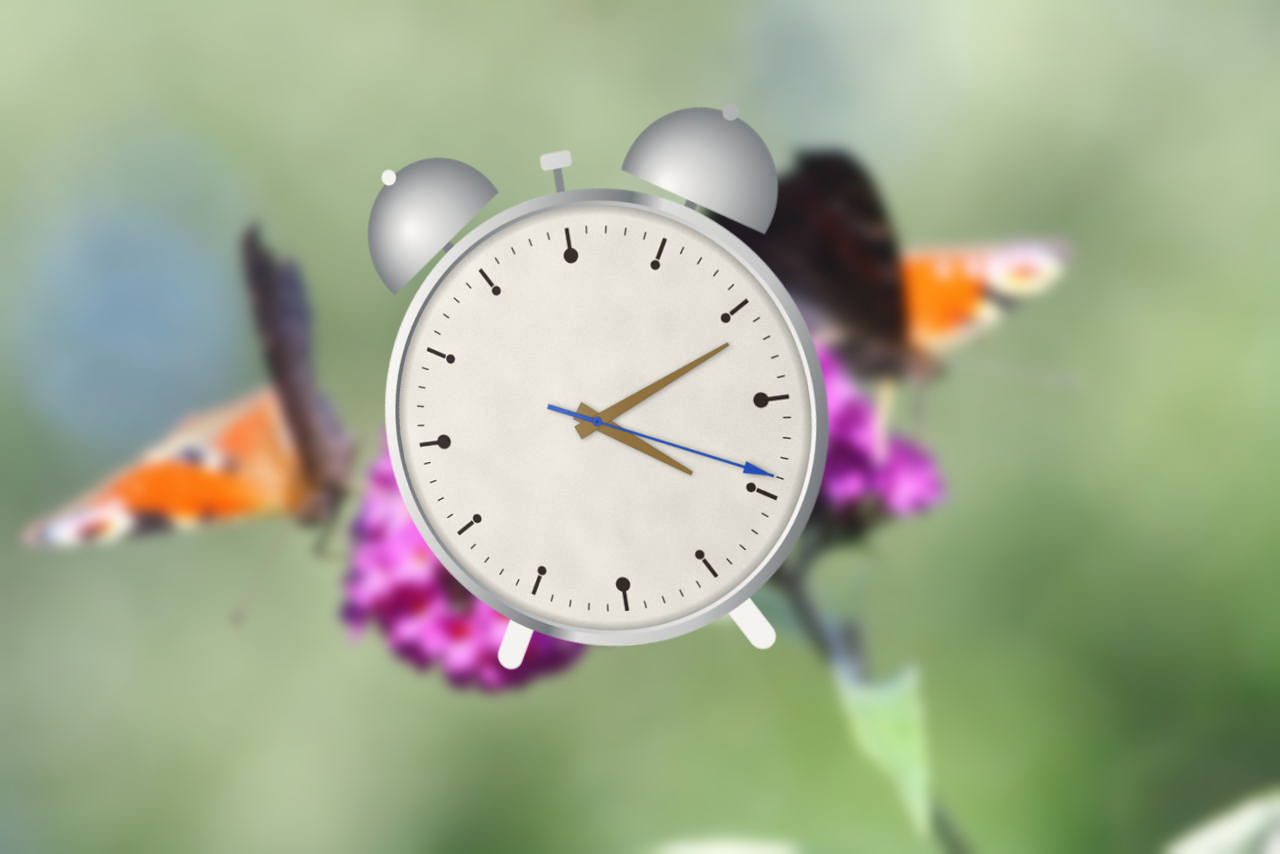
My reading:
**4:11:19**
